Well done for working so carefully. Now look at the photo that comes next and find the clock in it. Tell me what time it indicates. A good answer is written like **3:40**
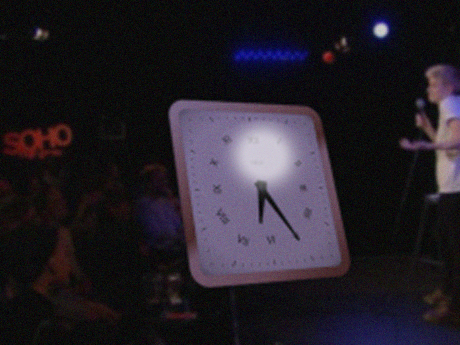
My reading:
**6:25**
